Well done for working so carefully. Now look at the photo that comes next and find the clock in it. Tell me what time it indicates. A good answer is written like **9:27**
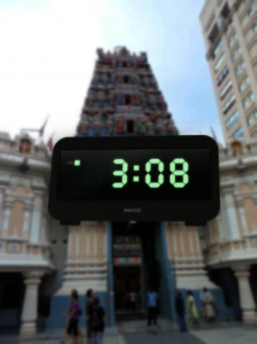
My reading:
**3:08**
